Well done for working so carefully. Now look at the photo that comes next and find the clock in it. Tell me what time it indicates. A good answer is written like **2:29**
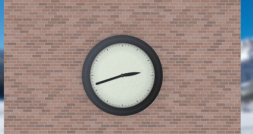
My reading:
**2:42**
